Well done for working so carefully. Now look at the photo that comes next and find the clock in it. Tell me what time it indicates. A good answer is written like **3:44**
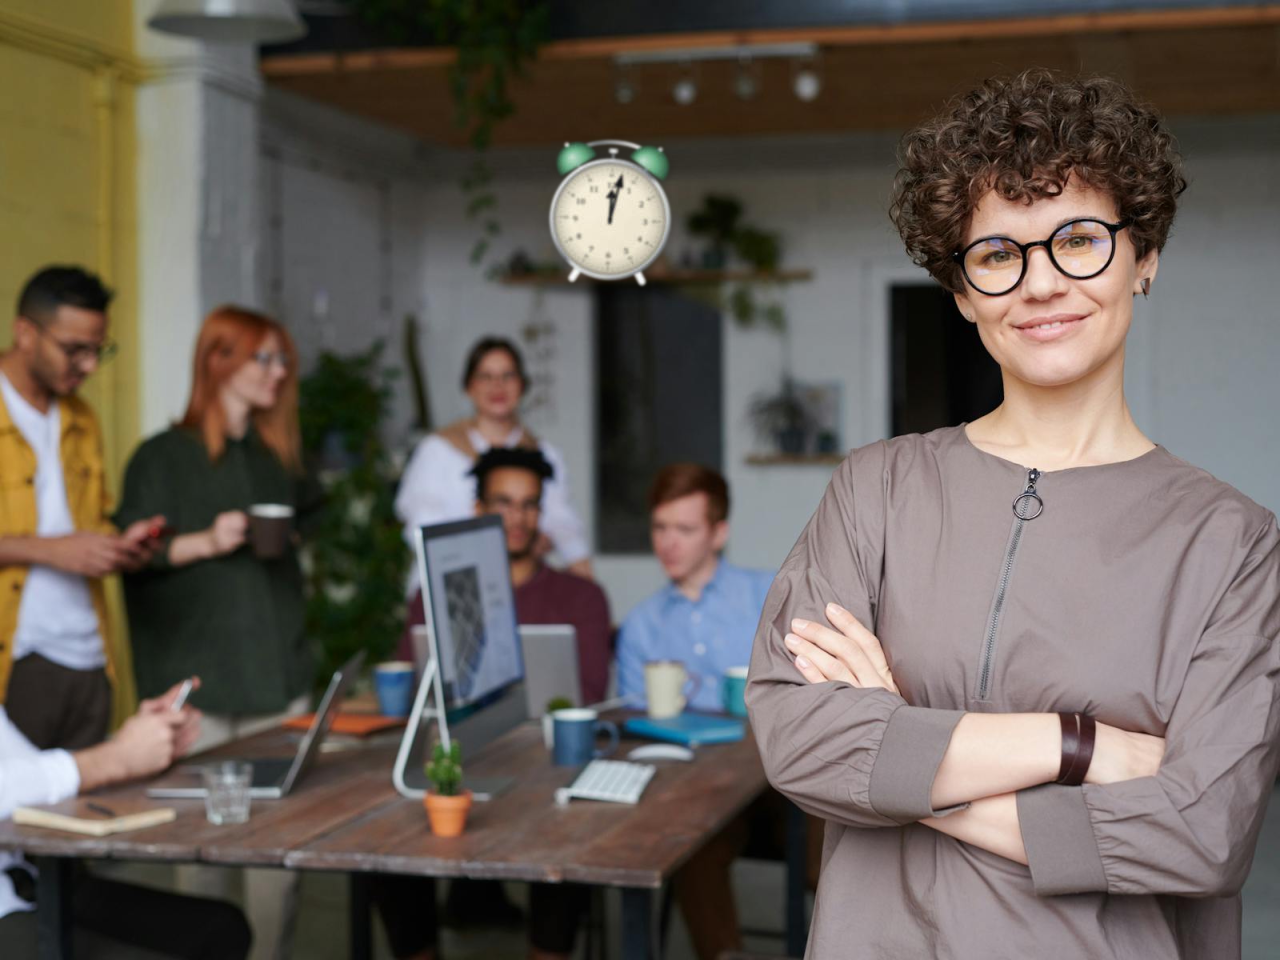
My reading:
**12:02**
